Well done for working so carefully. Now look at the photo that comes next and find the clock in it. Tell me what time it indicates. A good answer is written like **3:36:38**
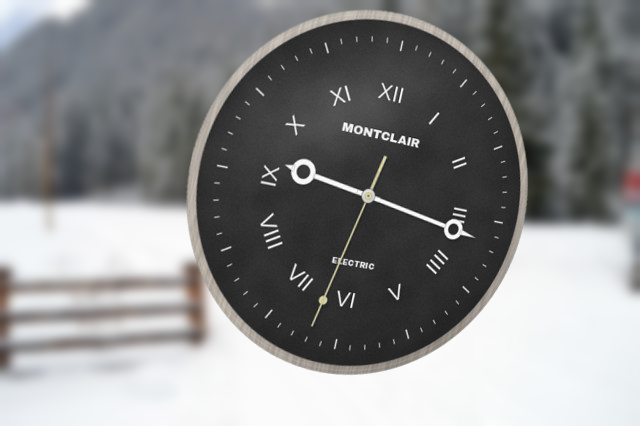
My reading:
**9:16:32**
